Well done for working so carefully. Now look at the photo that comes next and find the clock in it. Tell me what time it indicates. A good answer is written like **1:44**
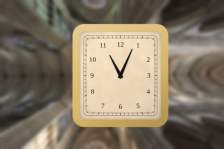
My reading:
**11:04**
